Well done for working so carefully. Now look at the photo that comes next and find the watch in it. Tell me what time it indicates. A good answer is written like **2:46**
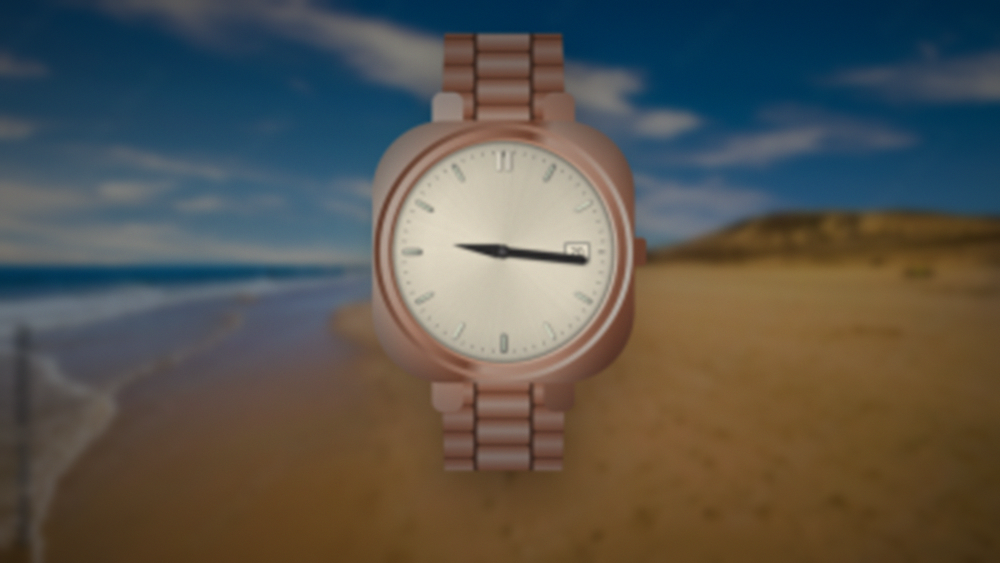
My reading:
**9:16**
